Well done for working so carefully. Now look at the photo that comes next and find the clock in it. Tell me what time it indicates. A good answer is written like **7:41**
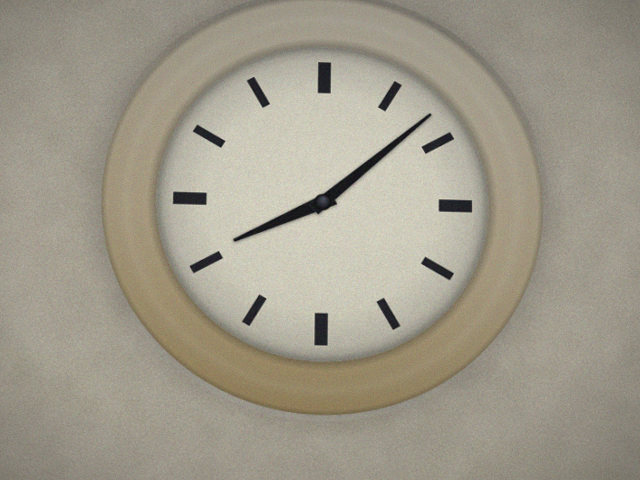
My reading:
**8:08**
